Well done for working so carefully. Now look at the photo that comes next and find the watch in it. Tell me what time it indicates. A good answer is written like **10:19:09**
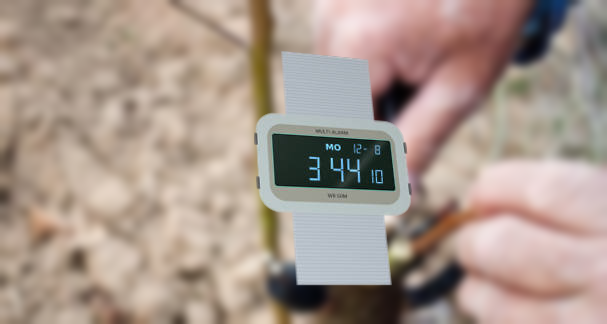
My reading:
**3:44:10**
